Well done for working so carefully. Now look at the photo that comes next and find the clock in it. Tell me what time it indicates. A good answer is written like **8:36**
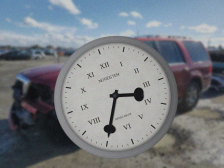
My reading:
**3:35**
